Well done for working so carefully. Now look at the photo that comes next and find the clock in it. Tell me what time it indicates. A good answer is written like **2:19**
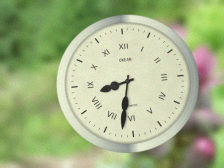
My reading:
**8:32**
